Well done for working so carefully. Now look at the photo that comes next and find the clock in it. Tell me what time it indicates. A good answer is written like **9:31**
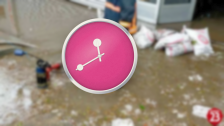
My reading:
**11:40**
